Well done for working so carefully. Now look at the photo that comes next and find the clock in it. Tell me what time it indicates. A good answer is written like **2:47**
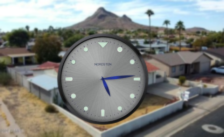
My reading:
**5:14**
